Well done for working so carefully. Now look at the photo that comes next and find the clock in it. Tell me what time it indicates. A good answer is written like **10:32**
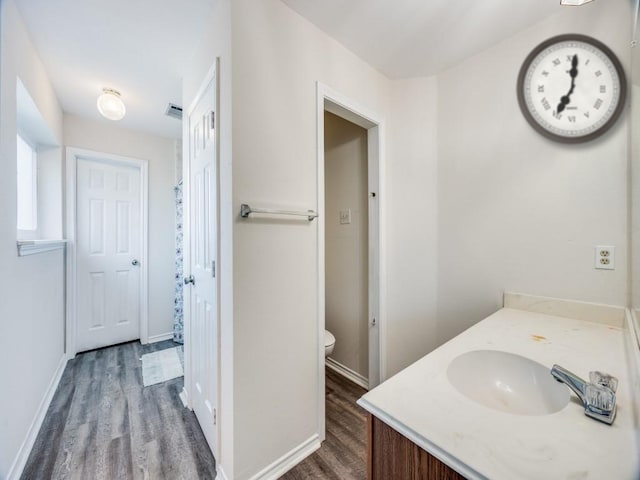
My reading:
**7:01**
